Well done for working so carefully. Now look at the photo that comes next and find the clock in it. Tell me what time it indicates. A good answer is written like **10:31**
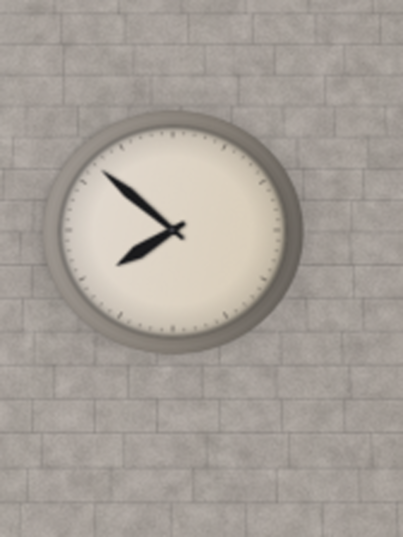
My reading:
**7:52**
